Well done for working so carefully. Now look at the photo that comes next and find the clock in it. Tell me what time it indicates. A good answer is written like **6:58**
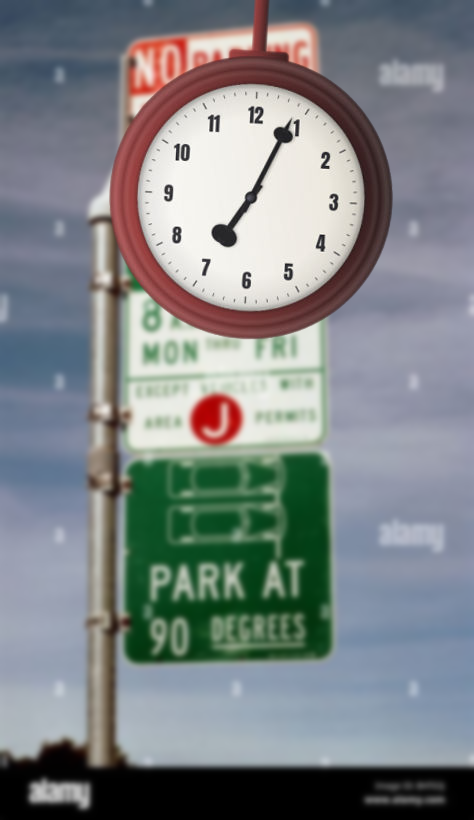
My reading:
**7:04**
